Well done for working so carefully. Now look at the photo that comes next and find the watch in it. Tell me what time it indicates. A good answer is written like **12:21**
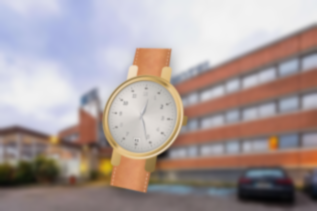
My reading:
**12:26**
